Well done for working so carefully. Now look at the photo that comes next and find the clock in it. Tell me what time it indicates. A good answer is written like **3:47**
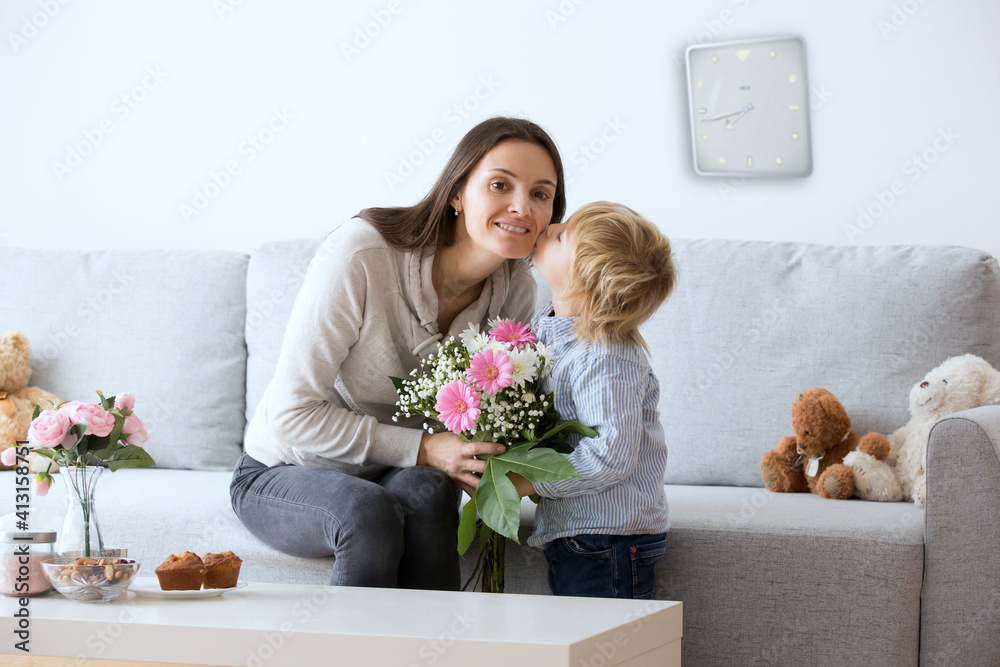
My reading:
**7:43**
